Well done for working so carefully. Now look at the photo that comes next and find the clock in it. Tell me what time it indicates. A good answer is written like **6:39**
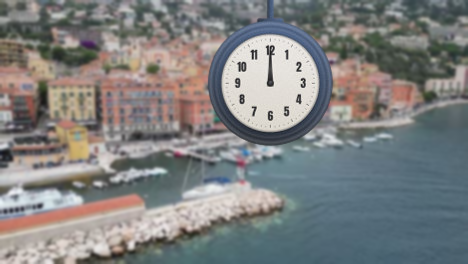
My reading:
**12:00**
